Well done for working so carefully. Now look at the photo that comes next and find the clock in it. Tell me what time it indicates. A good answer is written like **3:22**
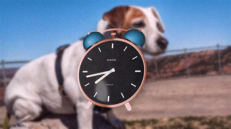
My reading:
**7:43**
